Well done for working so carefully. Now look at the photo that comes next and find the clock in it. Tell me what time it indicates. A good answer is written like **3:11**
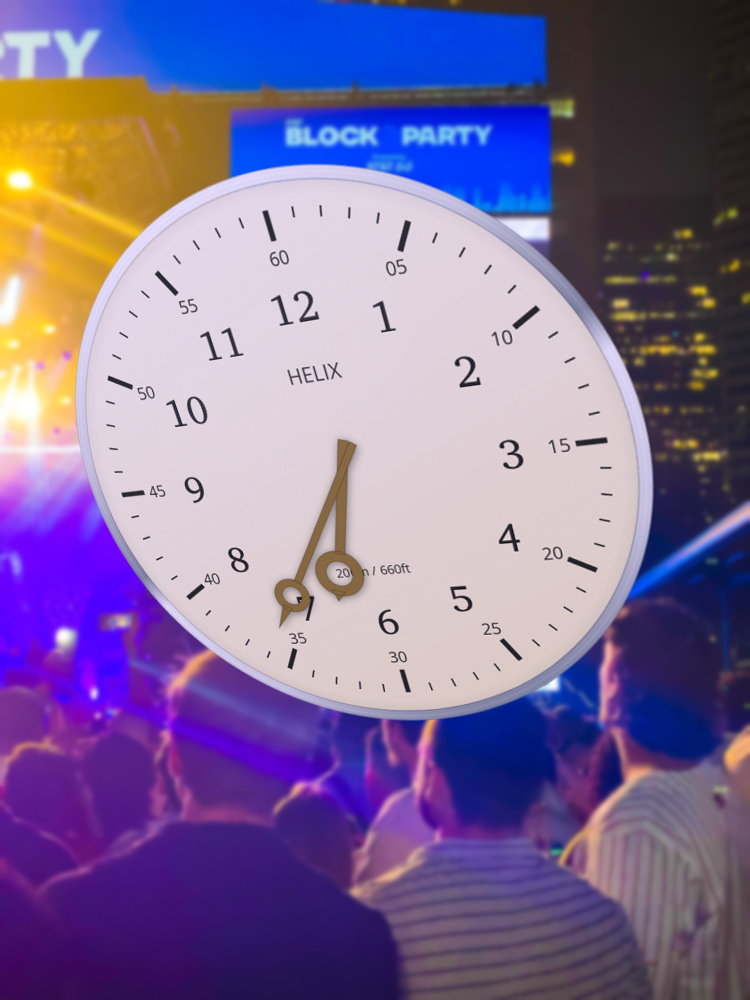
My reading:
**6:36**
